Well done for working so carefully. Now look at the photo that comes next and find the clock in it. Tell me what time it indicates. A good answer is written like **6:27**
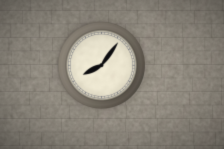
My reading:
**8:06**
